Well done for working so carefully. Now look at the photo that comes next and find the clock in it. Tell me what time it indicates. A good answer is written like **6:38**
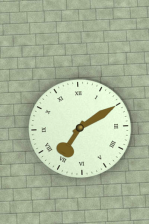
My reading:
**7:10**
